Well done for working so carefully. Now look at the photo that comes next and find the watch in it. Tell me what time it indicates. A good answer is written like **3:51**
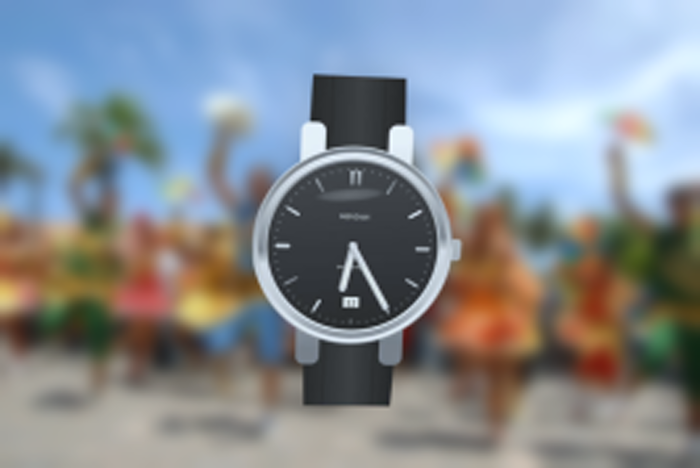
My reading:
**6:25**
